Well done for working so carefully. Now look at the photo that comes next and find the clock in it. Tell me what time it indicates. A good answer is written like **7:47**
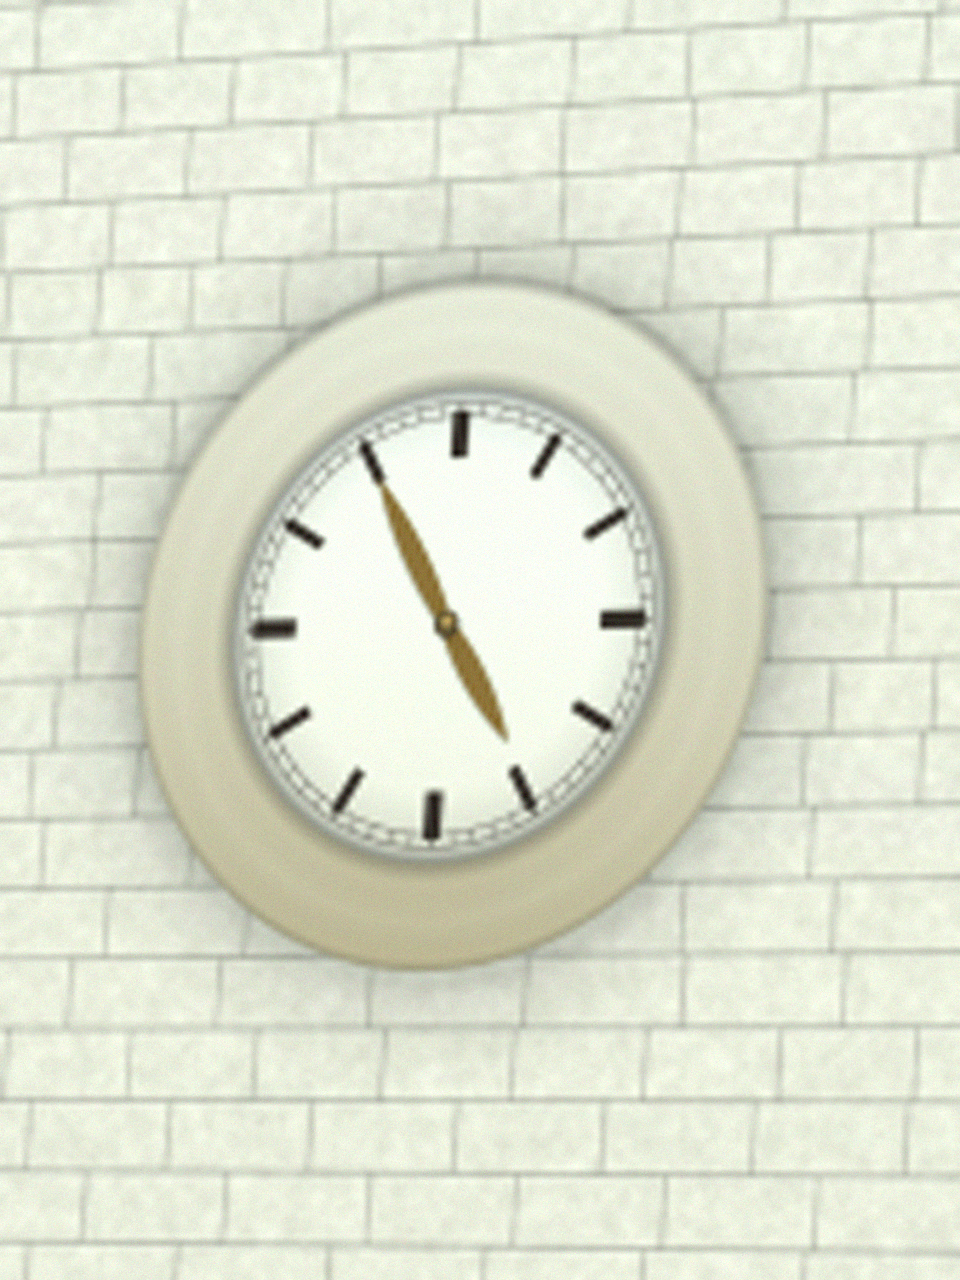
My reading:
**4:55**
